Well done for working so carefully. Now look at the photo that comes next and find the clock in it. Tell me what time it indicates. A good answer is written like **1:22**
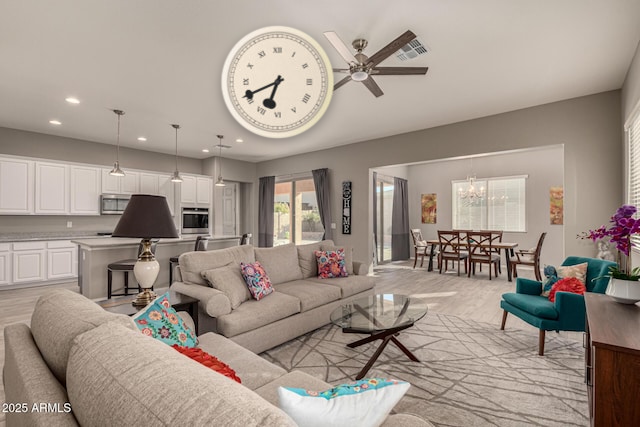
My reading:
**6:41**
